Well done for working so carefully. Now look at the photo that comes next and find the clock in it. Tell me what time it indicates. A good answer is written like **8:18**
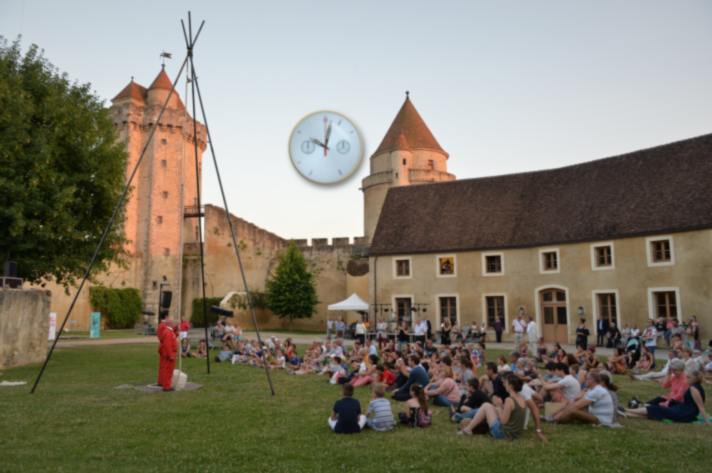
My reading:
**10:02**
